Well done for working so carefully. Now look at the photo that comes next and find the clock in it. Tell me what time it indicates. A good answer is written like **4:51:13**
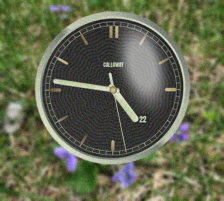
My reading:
**4:46:28**
